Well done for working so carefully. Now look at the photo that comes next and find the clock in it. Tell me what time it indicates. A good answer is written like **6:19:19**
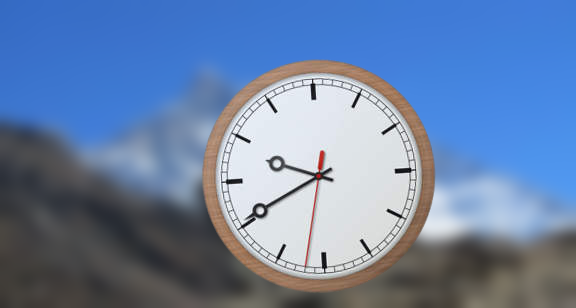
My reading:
**9:40:32**
